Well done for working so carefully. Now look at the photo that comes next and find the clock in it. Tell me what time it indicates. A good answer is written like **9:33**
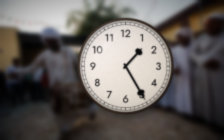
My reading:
**1:25**
